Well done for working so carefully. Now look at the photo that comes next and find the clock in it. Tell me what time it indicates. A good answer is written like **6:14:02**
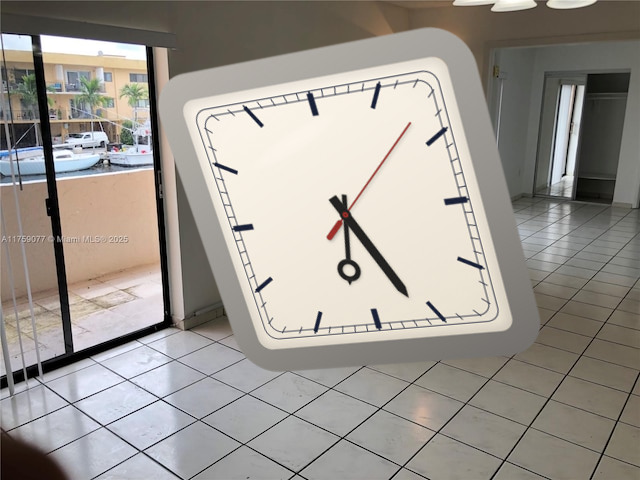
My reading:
**6:26:08**
